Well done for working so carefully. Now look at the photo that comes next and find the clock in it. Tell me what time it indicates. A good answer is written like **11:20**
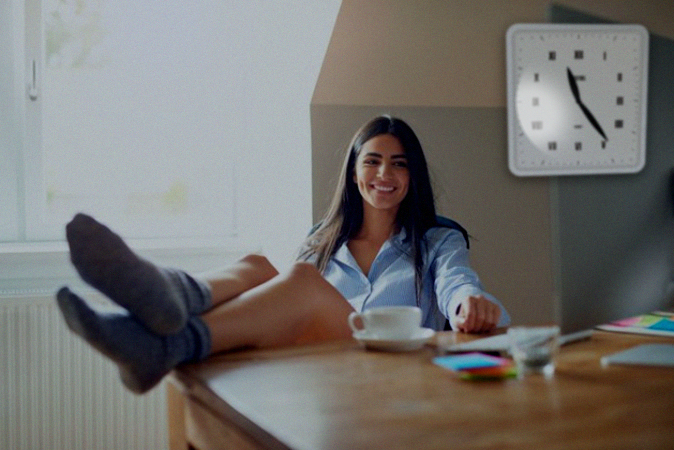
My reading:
**11:24**
